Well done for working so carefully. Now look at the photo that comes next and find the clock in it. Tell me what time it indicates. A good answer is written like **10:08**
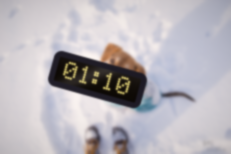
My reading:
**1:10**
